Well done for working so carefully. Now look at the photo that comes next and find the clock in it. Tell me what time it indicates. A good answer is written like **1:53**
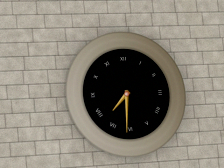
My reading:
**7:31**
